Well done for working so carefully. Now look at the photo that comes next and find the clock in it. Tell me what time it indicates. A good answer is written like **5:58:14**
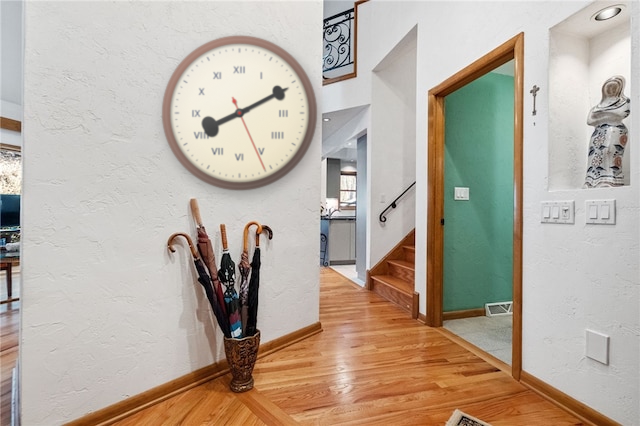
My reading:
**8:10:26**
